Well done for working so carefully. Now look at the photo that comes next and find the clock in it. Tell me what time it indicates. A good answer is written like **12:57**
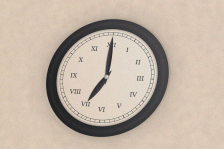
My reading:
**7:00**
